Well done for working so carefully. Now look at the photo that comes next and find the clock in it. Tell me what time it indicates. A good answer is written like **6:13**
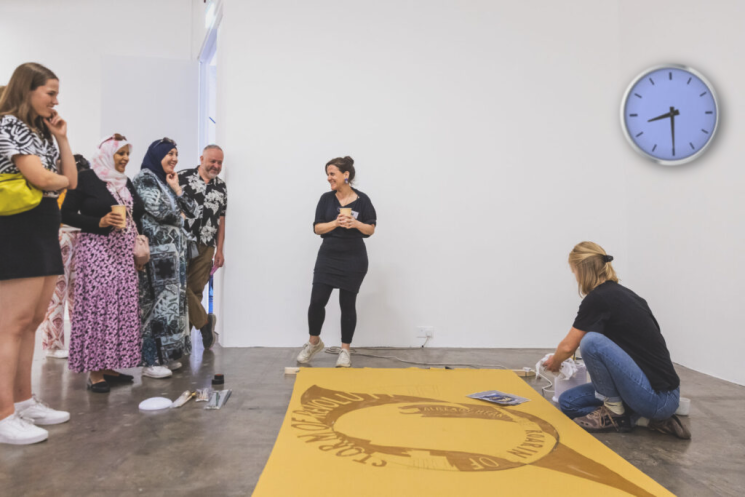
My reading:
**8:30**
